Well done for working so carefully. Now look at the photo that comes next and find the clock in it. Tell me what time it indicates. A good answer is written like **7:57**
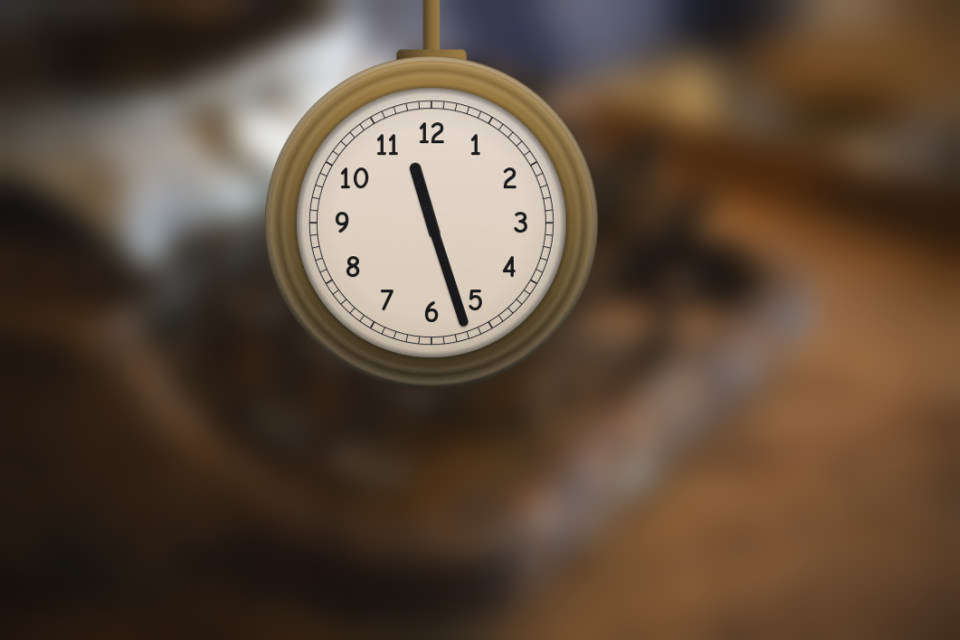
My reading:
**11:27**
